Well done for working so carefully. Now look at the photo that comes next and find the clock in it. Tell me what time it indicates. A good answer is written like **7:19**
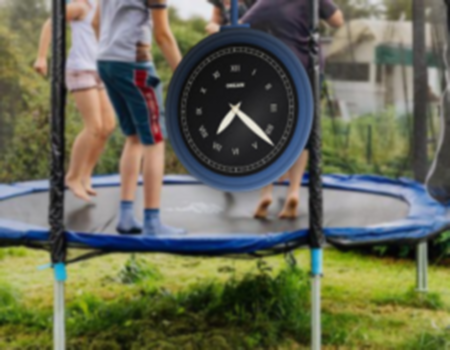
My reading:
**7:22**
